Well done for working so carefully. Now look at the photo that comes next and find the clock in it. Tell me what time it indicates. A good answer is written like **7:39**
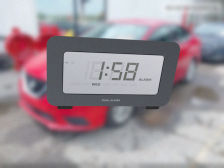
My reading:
**1:58**
